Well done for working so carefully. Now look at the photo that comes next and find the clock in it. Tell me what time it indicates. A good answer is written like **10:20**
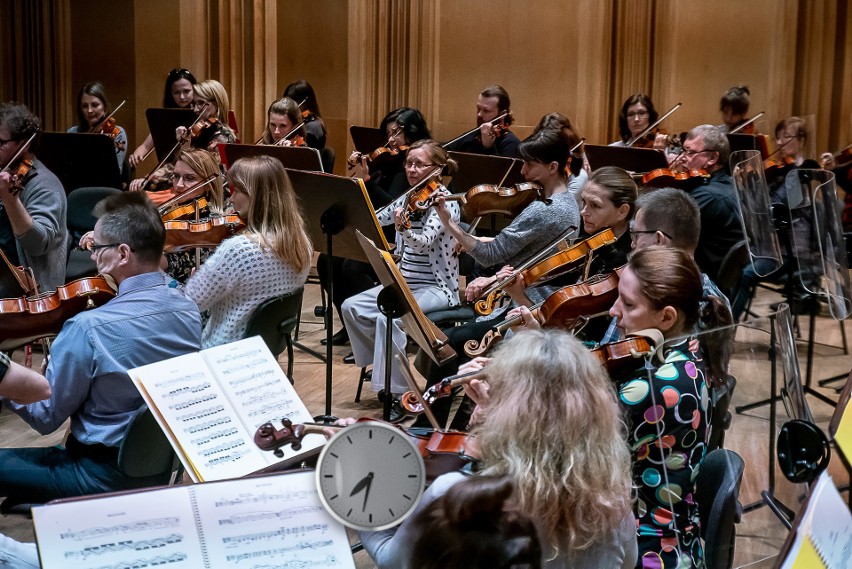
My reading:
**7:32**
